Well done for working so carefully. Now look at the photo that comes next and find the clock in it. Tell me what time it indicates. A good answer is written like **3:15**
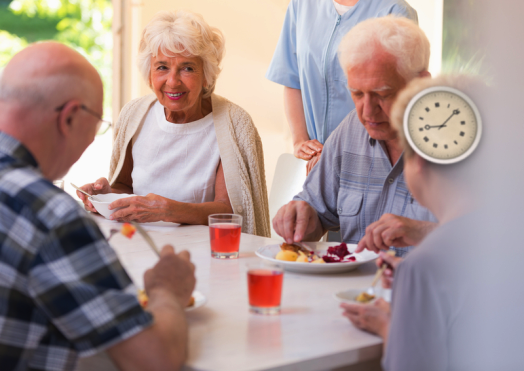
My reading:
**9:09**
